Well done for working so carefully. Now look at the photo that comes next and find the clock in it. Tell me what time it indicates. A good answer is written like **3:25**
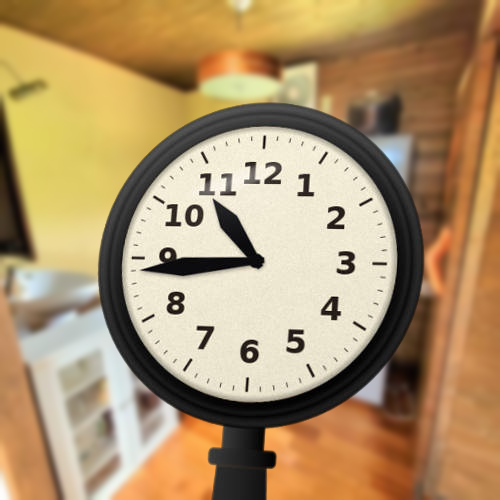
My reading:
**10:44**
